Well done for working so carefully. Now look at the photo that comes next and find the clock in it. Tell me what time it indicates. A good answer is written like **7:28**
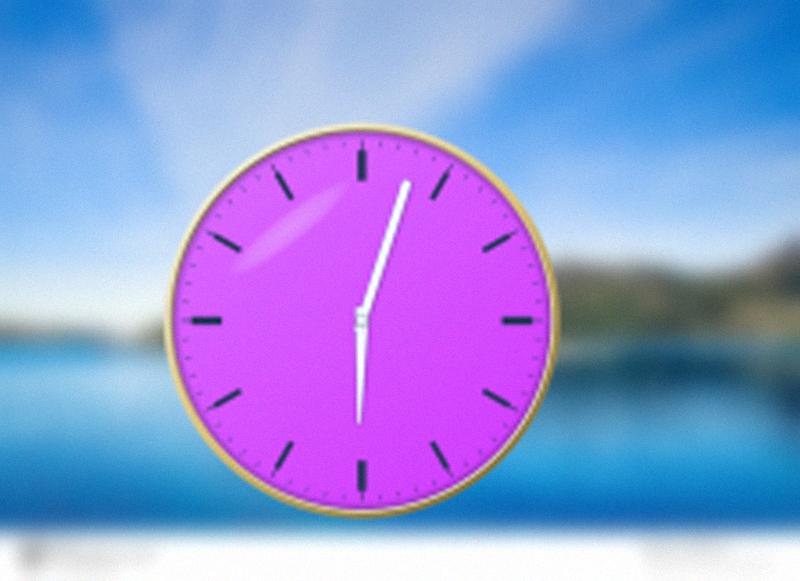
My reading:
**6:03**
